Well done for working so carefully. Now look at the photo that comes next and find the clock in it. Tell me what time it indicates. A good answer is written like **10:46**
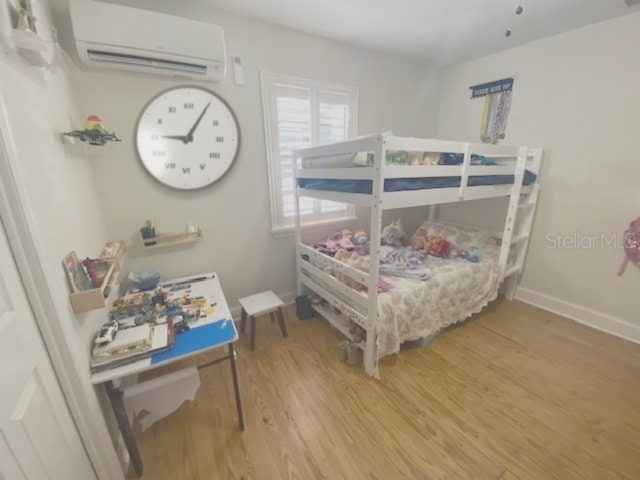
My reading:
**9:05**
